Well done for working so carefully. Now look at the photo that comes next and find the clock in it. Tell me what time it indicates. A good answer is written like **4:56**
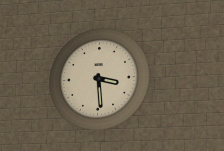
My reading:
**3:29**
